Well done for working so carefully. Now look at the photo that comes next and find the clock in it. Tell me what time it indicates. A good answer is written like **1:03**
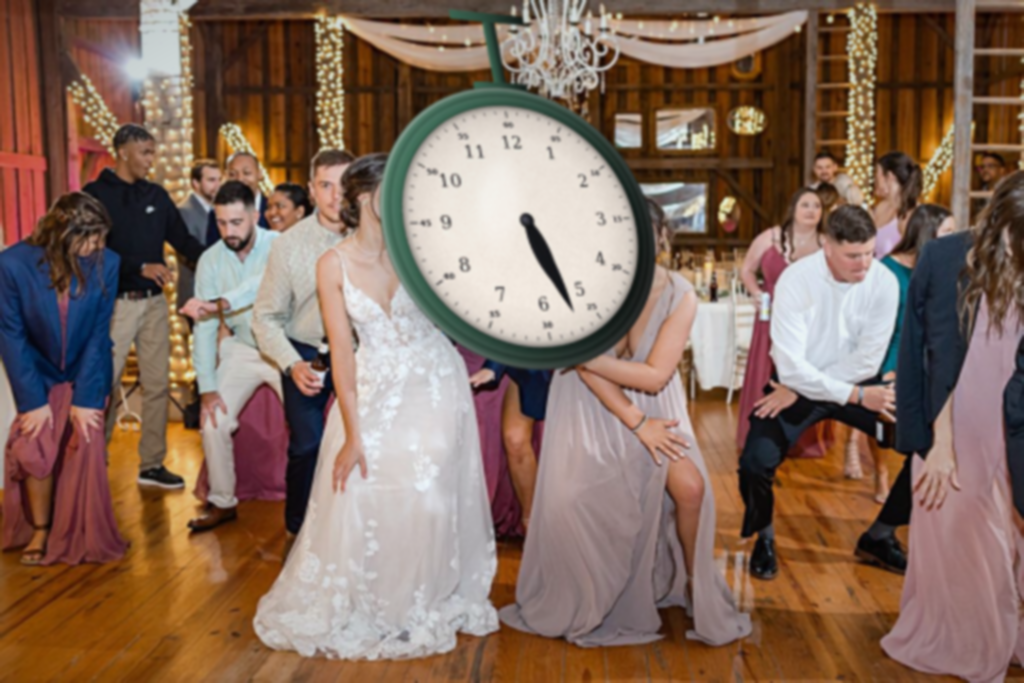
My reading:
**5:27**
